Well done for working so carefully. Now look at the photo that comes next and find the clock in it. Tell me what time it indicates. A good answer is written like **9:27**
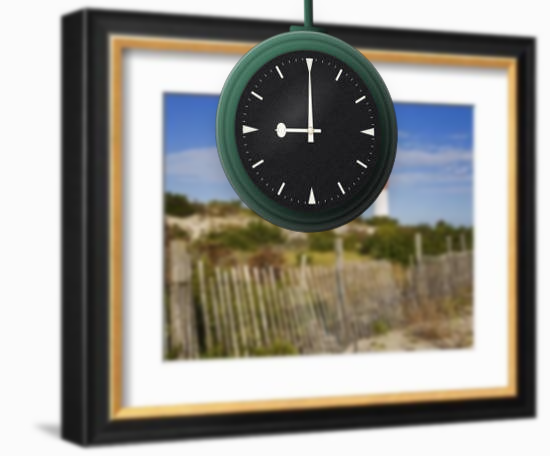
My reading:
**9:00**
